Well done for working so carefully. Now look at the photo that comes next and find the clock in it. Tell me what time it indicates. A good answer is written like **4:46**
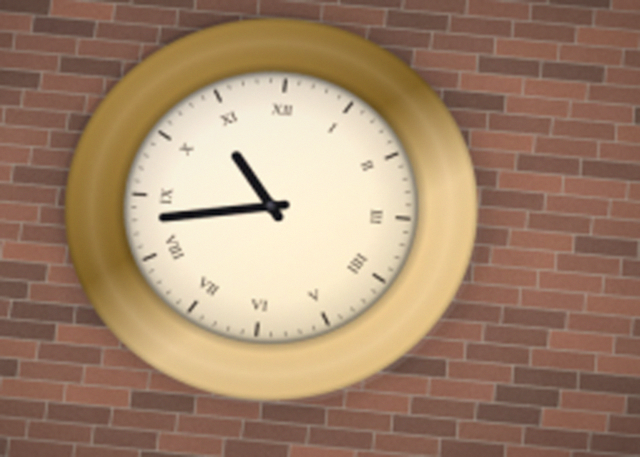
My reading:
**10:43**
